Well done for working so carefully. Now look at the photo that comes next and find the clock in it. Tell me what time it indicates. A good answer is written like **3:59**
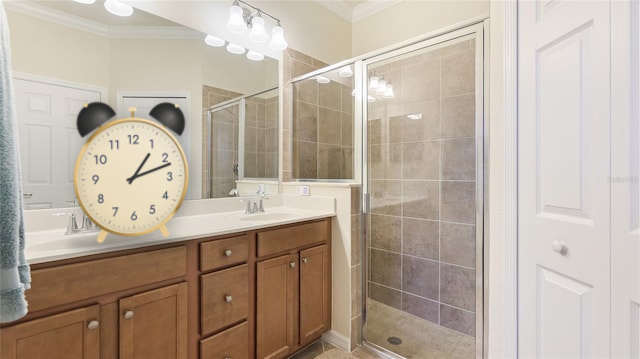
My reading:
**1:12**
